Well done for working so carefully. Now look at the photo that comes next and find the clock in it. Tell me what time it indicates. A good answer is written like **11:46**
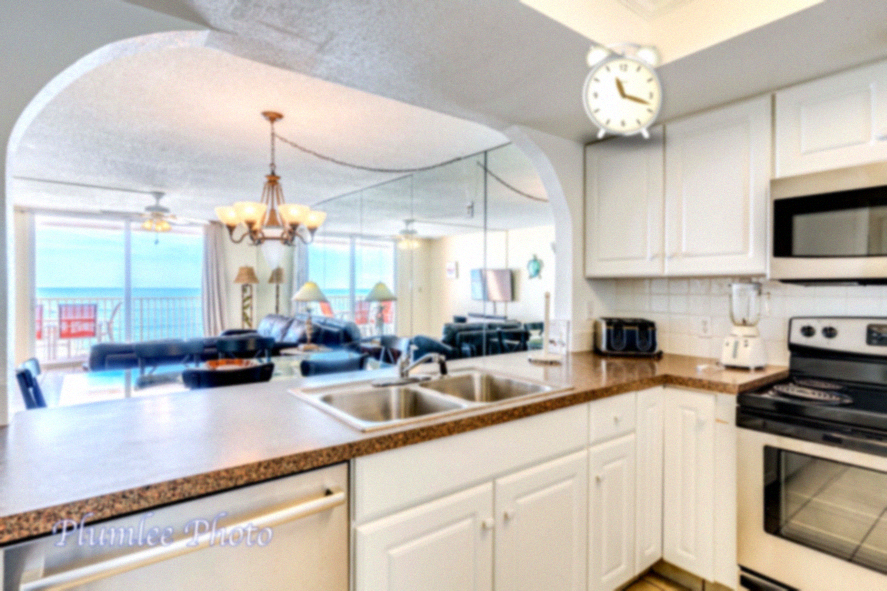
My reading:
**11:18**
